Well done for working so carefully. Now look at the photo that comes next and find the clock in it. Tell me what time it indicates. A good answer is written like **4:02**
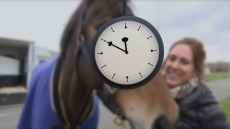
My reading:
**11:50**
